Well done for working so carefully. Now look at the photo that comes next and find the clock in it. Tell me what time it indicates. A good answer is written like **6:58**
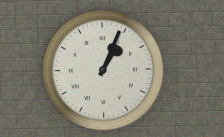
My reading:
**1:04**
